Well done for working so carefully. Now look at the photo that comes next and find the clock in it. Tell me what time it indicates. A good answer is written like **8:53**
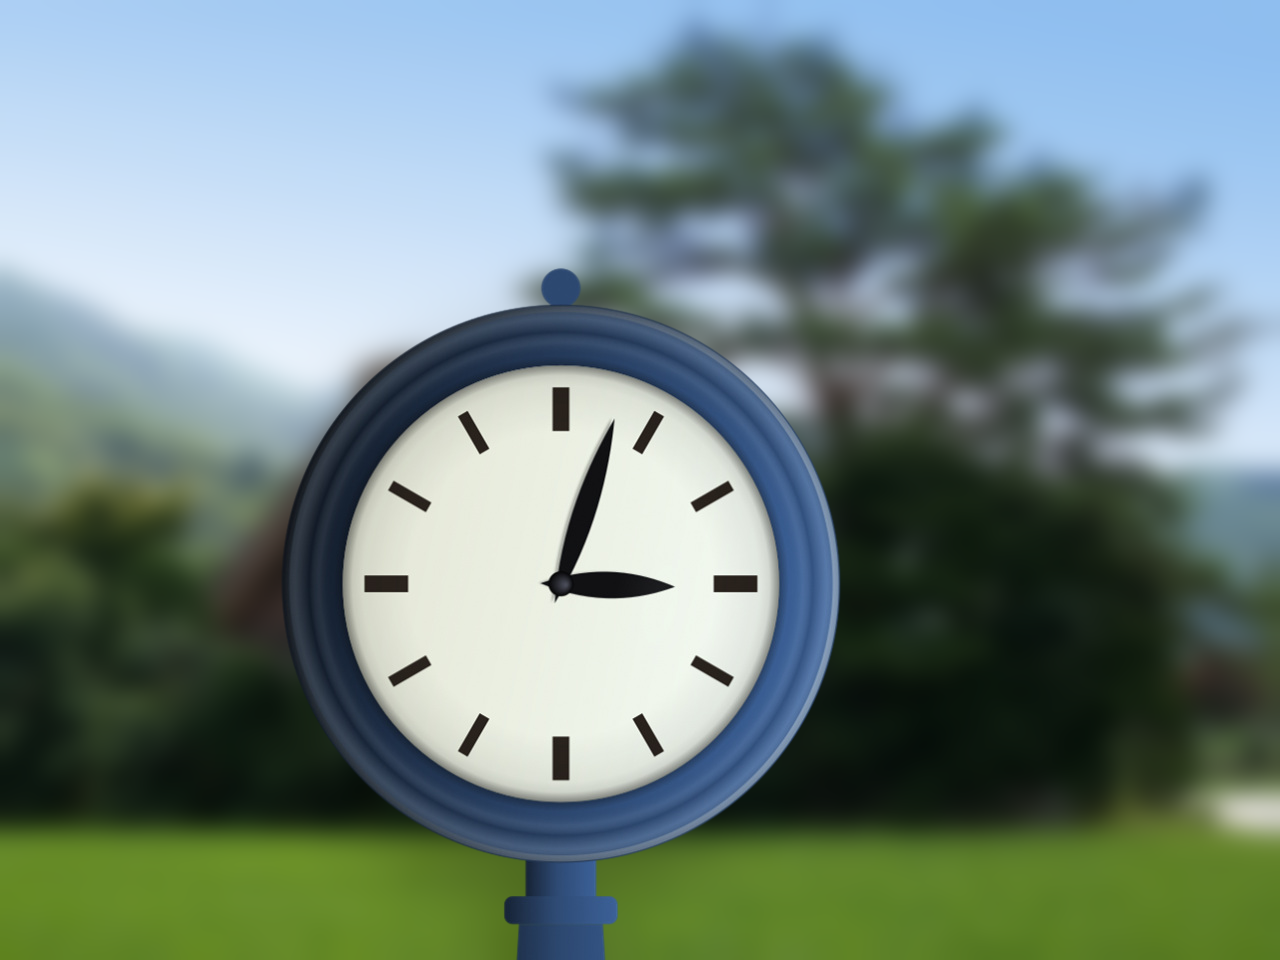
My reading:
**3:03**
